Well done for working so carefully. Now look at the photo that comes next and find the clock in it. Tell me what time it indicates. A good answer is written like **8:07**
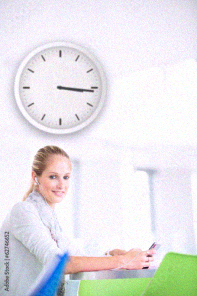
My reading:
**3:16**
